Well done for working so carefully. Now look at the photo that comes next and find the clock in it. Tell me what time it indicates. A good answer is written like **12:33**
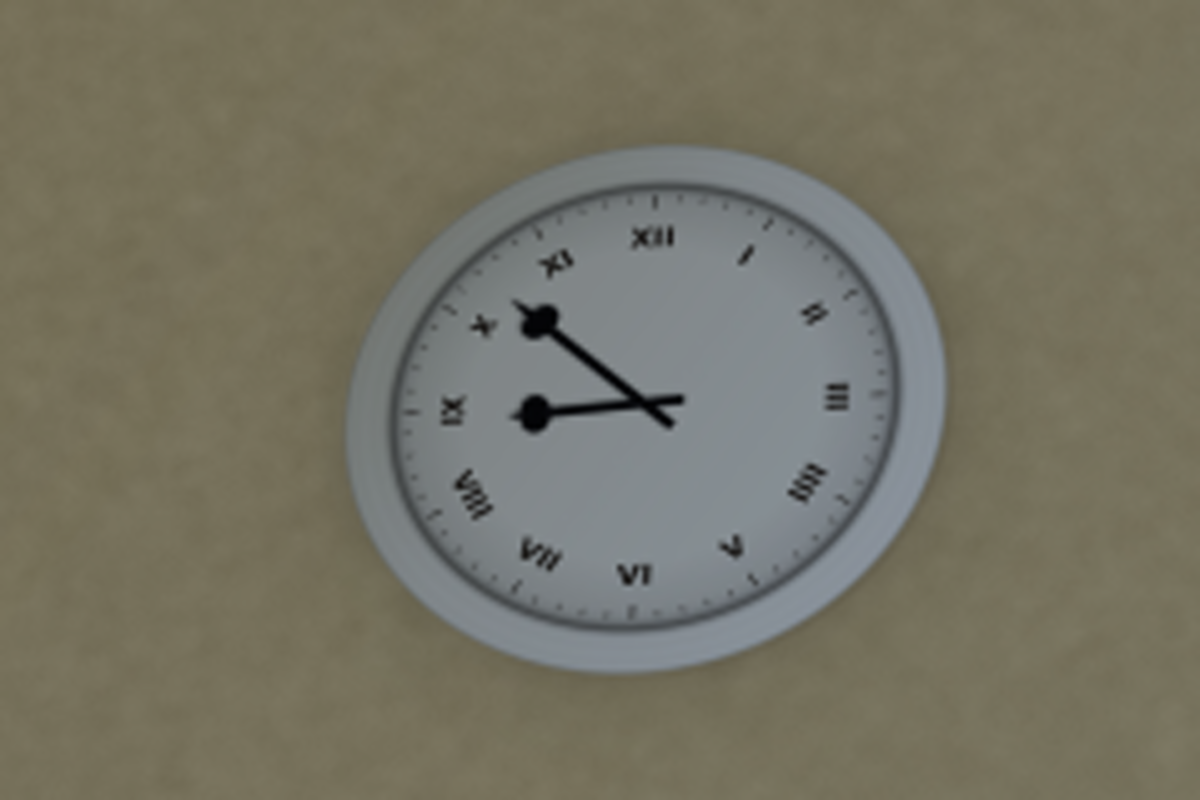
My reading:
**8:52**
